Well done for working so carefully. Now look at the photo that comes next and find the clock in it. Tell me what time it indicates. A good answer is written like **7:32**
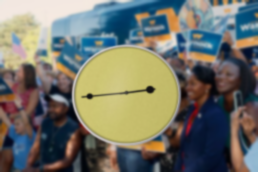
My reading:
**2:44**
